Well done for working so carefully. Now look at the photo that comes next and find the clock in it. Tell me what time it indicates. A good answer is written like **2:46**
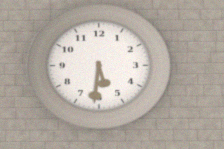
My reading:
**5:31**
